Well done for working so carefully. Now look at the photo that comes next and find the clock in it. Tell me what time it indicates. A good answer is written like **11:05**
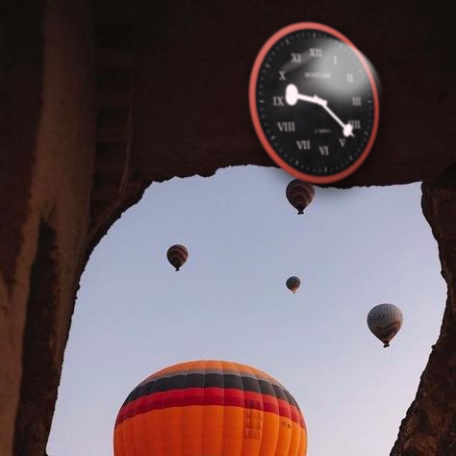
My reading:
**9:22**
